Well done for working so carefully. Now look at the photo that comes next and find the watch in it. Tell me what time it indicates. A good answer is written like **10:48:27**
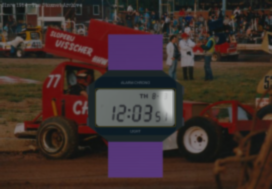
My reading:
**12:03:51**
